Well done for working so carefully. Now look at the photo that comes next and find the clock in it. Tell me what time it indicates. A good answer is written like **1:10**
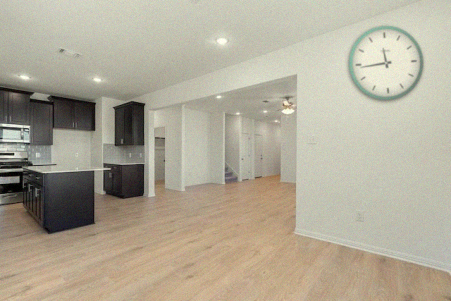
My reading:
**11:44**
